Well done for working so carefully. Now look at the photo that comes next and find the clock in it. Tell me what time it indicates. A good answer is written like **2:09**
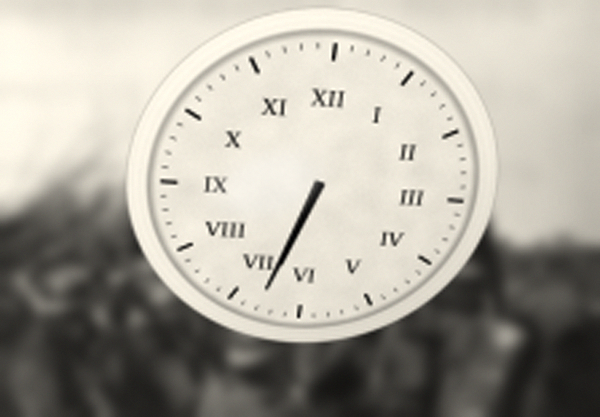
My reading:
**6:33**
